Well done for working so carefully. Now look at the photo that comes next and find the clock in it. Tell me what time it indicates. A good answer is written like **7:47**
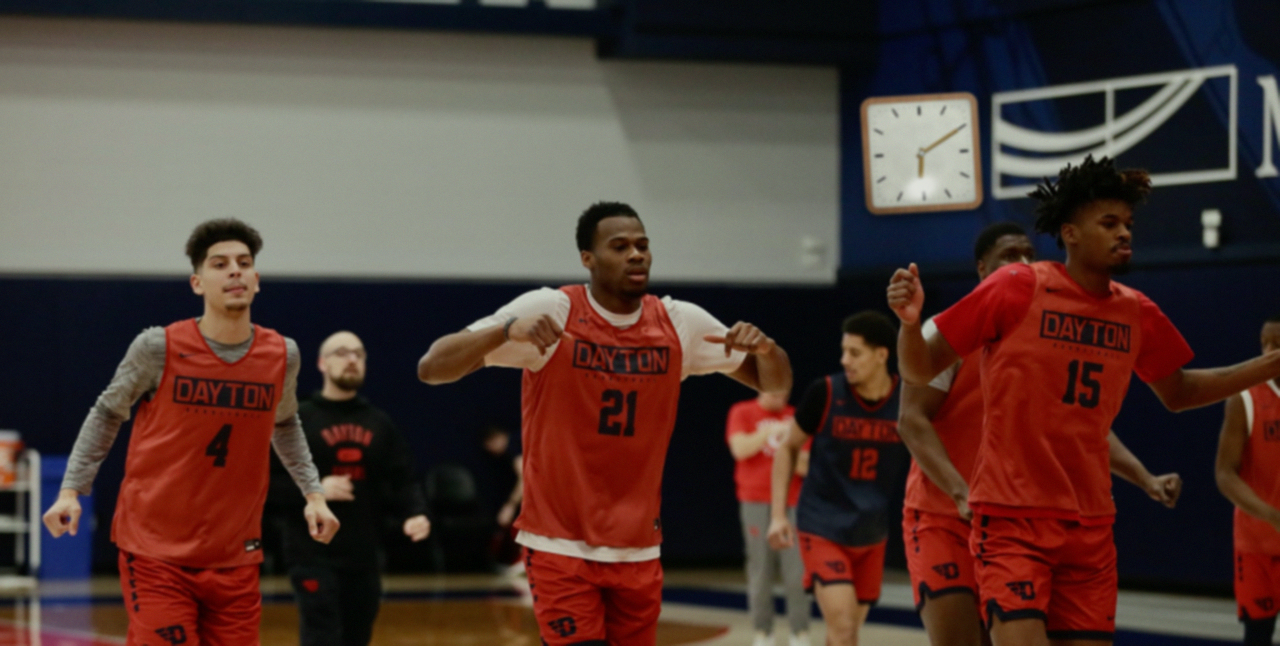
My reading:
**6:10**
